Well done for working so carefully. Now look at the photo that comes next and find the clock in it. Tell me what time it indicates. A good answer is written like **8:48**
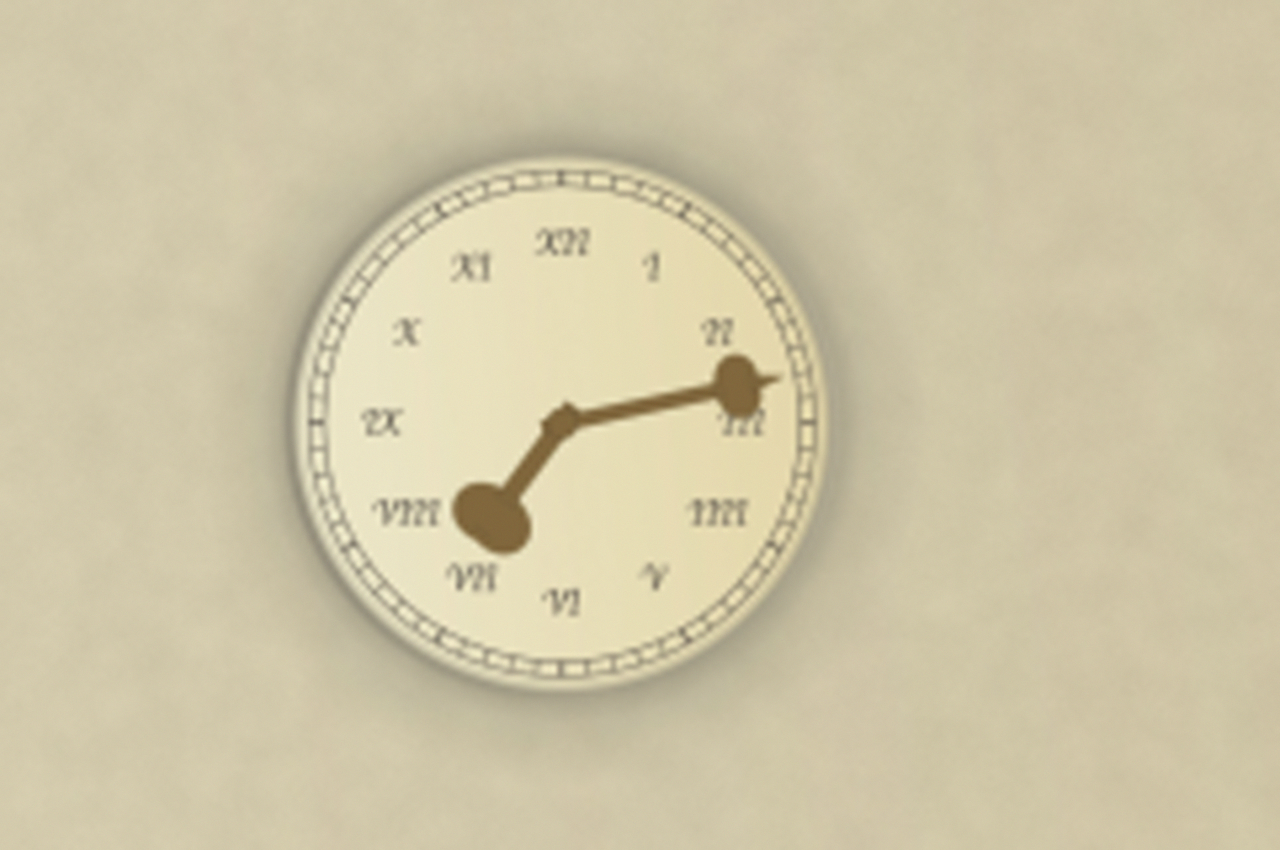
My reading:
**7:13**
